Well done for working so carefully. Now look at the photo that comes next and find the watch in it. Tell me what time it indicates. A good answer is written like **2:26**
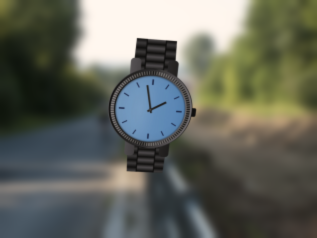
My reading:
**1:58**
